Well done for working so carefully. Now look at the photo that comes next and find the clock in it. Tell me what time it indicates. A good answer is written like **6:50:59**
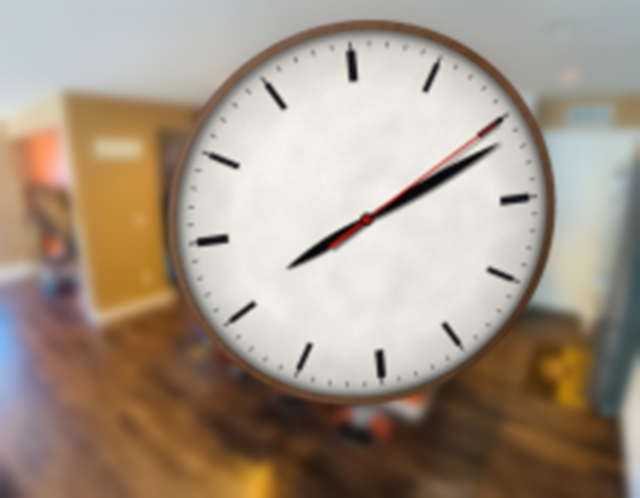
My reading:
**8:11:10**
